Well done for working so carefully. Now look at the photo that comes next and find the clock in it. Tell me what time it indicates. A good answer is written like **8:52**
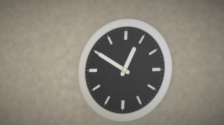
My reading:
**12:50**
